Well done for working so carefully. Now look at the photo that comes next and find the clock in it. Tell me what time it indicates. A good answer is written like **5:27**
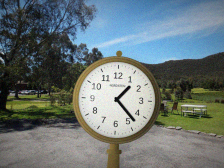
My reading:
**1:23**
